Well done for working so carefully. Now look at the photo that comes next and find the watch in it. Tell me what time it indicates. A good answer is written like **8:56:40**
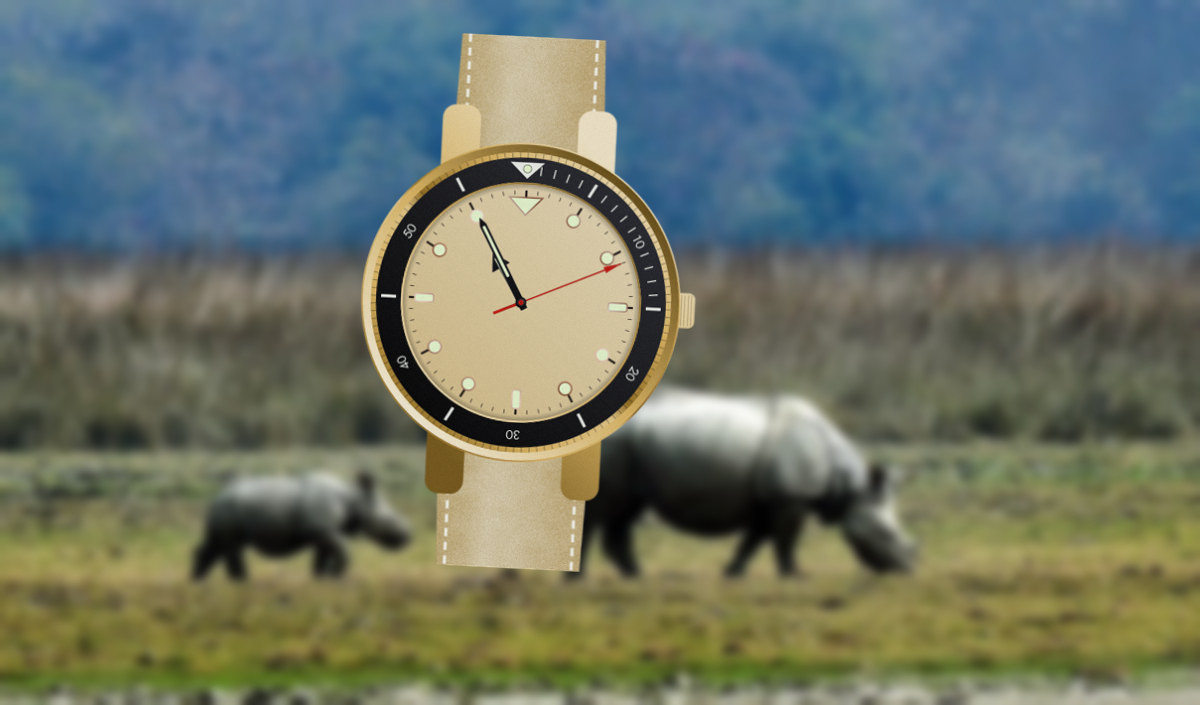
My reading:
**10:55:11**
